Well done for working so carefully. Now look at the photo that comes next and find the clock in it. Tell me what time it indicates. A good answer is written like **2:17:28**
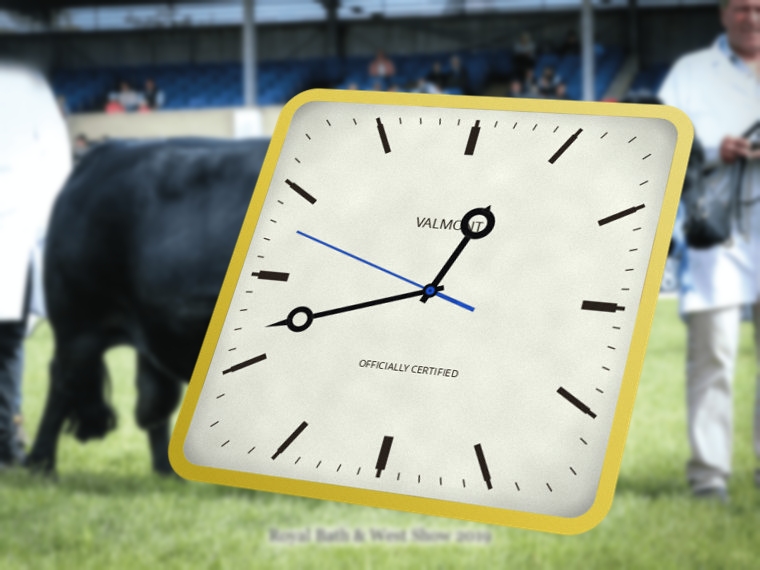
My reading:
**12:41:48**
